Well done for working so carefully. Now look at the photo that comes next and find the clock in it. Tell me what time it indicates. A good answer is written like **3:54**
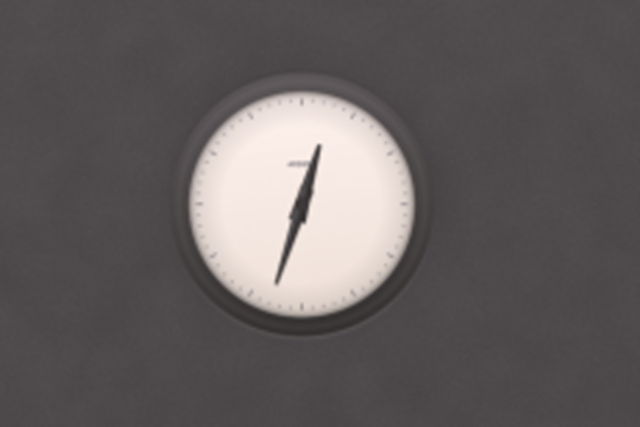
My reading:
**12:33**
